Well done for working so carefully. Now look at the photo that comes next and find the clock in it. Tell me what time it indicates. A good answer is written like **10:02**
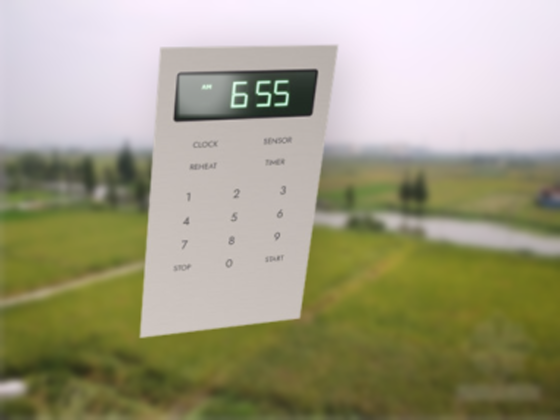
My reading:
**6:55**
